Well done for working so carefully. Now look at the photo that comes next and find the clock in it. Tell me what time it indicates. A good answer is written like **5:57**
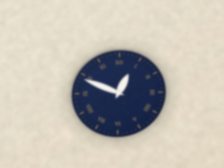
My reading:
**12:49**
